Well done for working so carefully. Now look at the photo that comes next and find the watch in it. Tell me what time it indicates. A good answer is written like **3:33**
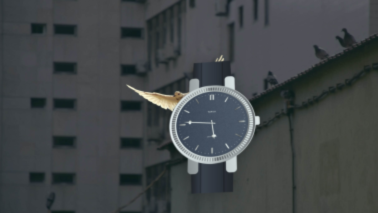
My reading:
**5:46**
